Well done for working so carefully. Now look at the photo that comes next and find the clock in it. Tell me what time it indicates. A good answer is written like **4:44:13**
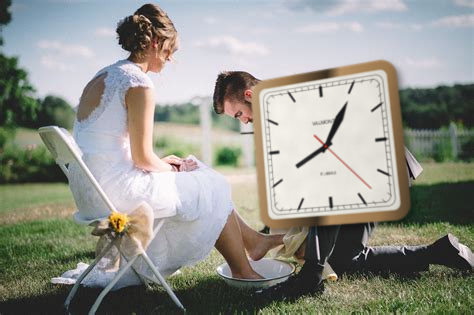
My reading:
**8:05:23**
